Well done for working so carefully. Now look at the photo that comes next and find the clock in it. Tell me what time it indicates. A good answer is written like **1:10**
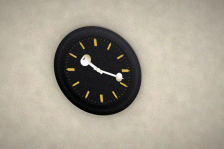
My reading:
**10:18**
